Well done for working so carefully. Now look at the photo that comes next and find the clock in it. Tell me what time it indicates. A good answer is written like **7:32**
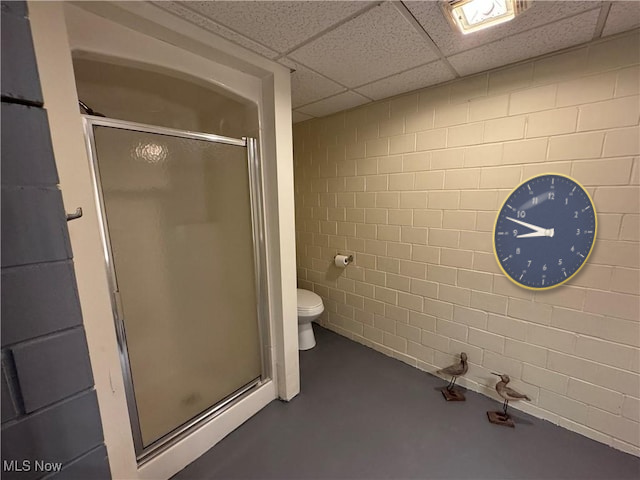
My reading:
**8:48**
